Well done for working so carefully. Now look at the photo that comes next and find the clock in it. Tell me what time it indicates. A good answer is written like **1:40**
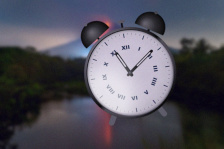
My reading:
**11:09**
